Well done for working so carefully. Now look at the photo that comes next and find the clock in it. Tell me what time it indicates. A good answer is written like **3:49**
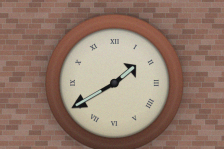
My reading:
**1:40**
